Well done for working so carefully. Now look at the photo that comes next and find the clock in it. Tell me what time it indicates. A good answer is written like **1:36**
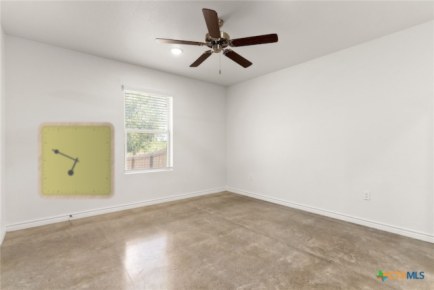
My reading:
**6:49**
